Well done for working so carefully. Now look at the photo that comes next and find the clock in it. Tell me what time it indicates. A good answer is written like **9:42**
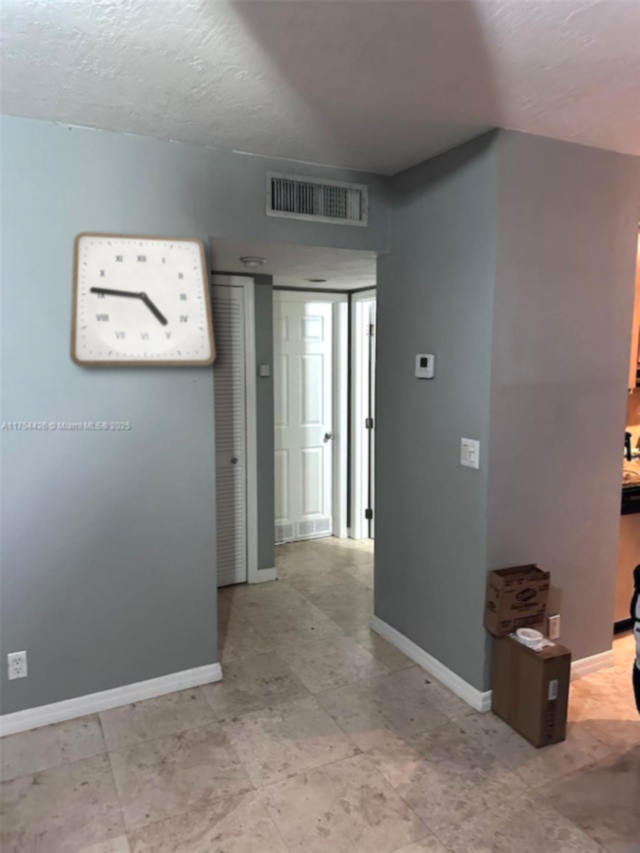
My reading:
**4:46**
